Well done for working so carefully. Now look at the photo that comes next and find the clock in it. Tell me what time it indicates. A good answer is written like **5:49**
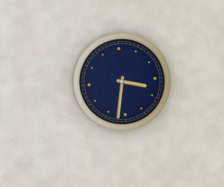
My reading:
**3:32**
